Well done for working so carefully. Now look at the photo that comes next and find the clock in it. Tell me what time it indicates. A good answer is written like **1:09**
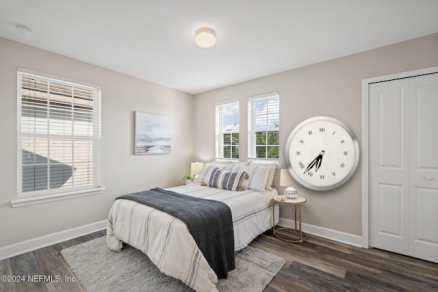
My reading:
**6:37**
